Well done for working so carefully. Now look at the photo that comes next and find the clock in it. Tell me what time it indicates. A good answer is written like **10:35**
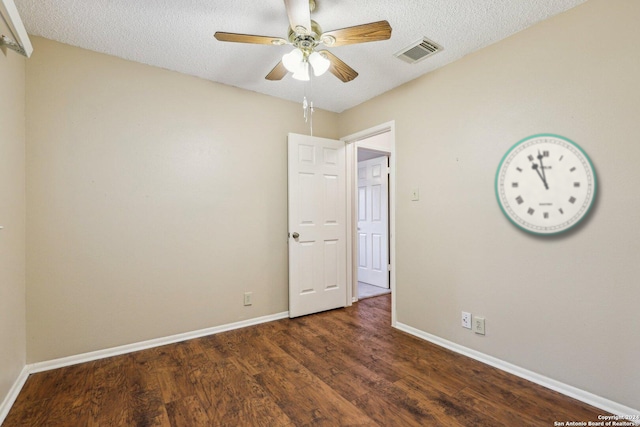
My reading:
**10:58**
